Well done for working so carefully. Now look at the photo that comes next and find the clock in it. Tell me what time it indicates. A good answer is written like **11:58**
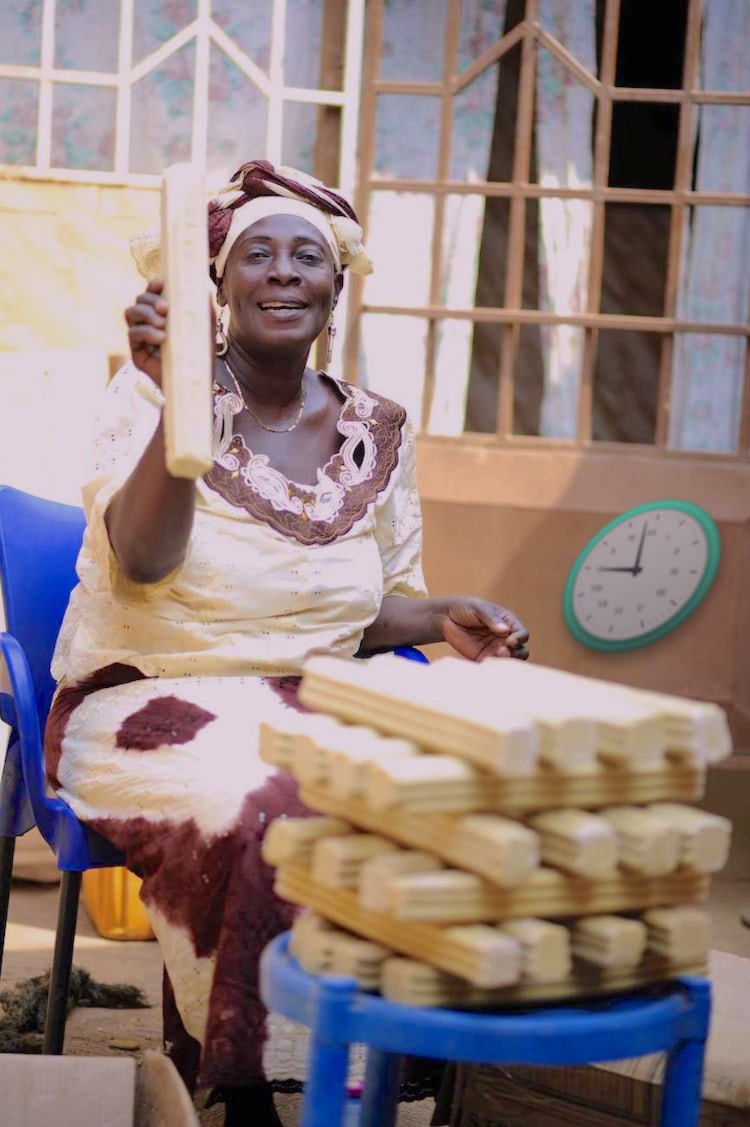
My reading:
**8:58**
